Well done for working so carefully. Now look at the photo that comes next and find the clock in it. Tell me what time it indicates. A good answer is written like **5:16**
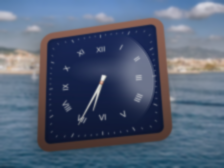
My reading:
**6:35**
